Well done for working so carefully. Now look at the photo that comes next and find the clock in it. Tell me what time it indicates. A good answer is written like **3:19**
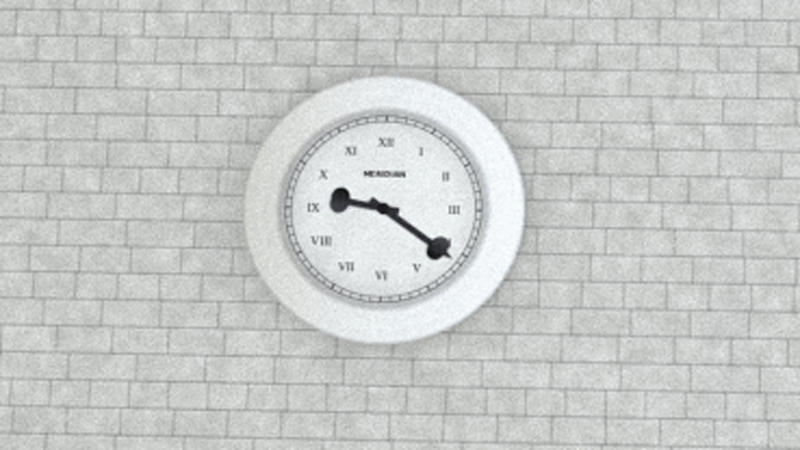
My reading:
**9:21**
